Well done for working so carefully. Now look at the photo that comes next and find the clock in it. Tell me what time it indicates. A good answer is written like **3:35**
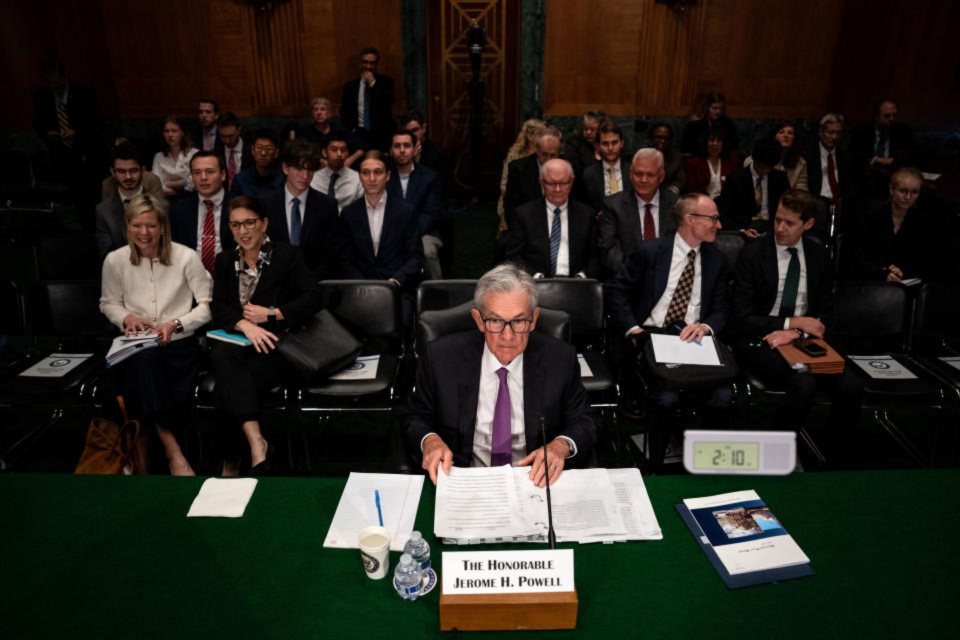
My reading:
**2:10**
